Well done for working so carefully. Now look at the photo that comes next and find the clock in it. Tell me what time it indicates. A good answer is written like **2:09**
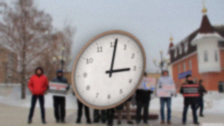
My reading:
**3:01**
